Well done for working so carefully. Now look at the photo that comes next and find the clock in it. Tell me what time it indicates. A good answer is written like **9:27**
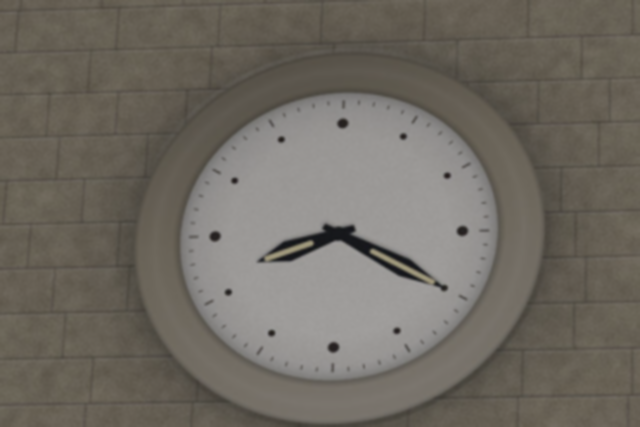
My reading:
**8:20**
